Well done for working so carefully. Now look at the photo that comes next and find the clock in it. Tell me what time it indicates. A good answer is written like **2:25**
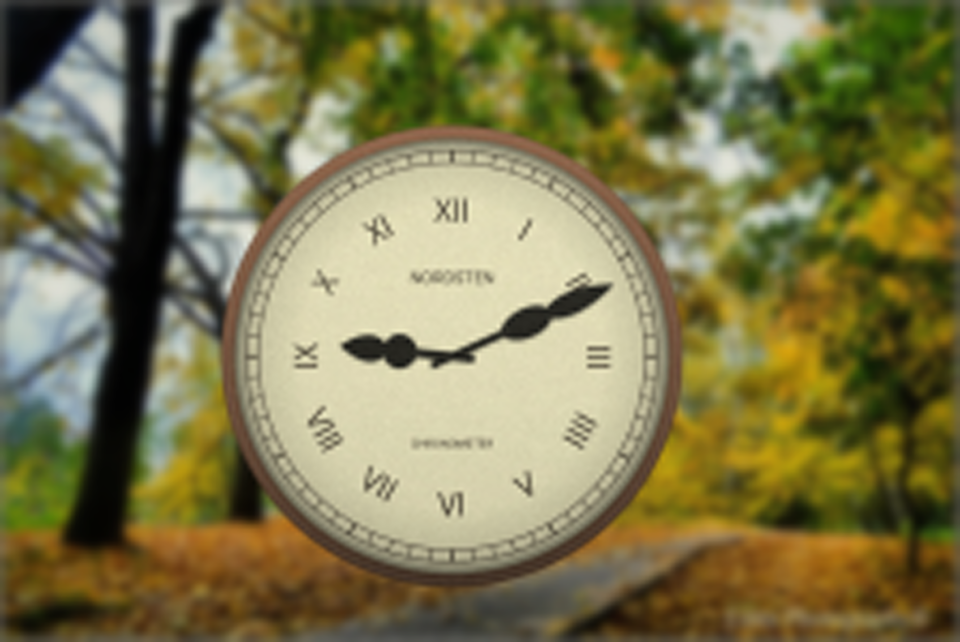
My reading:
**9:11**
